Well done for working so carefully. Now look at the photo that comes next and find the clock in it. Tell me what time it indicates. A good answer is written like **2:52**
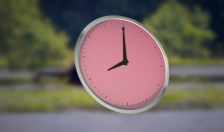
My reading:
**8:00**
